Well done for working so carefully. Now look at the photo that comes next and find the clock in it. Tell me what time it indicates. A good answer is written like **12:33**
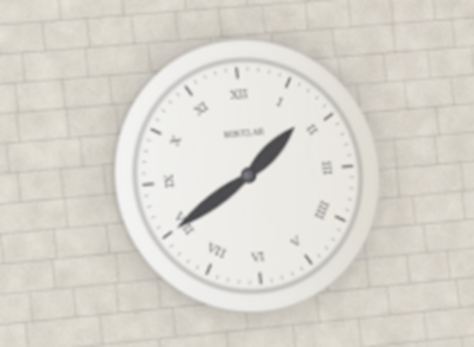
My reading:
**1:40**
